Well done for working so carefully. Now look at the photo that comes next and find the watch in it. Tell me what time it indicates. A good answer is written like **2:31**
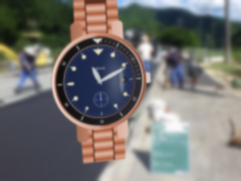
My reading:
**11:11**
